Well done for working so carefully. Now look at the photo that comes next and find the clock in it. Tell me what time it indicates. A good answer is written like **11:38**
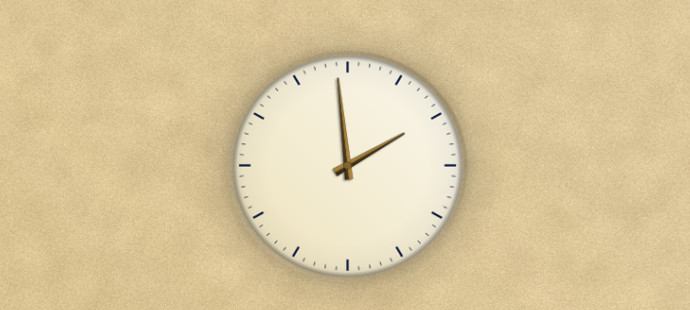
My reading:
**1:59**
